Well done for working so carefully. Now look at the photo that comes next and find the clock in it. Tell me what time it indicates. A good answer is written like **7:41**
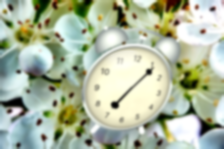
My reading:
**7:06**
